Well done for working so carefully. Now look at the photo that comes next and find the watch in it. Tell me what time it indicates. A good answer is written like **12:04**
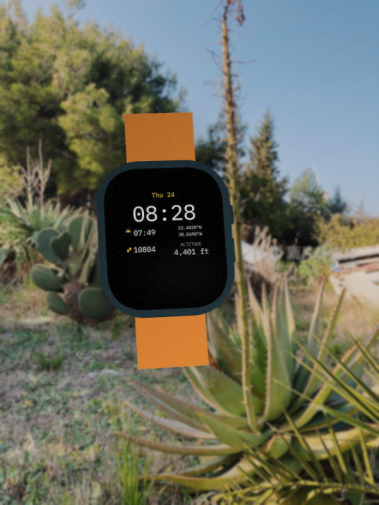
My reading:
**8:28**
